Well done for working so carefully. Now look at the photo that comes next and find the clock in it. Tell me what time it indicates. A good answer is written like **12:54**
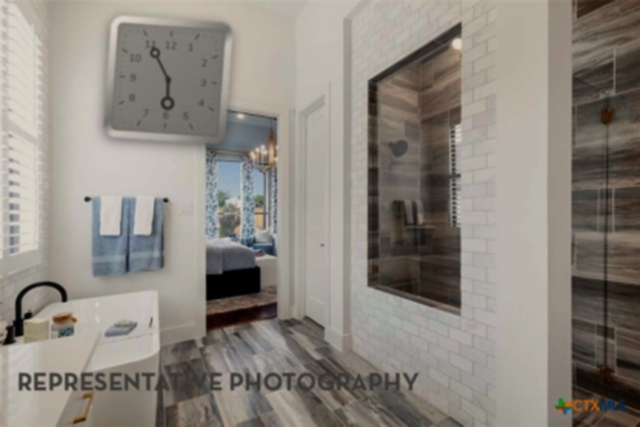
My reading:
**5:55**
